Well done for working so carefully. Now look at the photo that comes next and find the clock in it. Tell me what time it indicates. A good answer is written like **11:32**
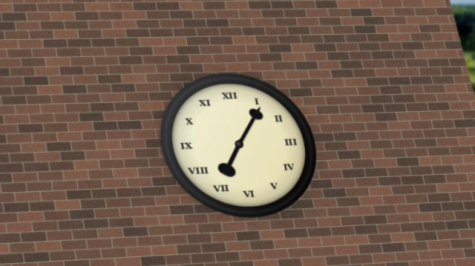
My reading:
**7:06**
